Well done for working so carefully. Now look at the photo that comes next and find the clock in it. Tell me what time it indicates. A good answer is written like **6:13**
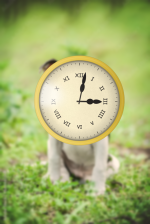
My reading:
**3:02**
